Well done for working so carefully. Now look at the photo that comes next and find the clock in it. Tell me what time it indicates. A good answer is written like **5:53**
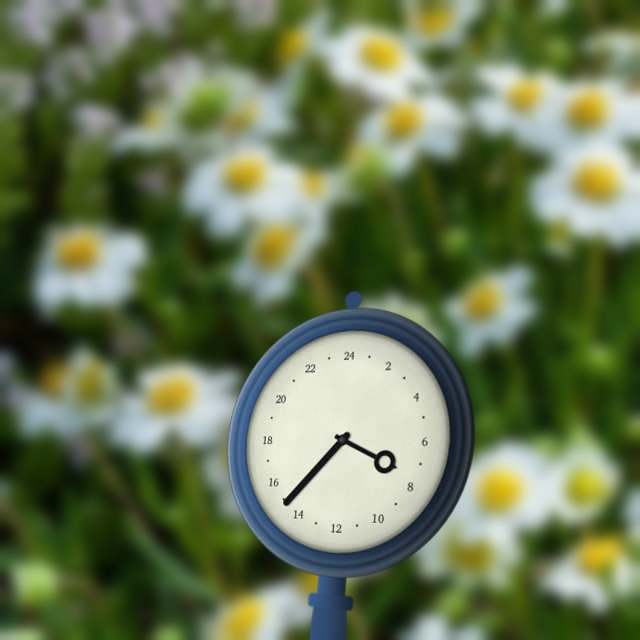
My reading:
**7:37**
